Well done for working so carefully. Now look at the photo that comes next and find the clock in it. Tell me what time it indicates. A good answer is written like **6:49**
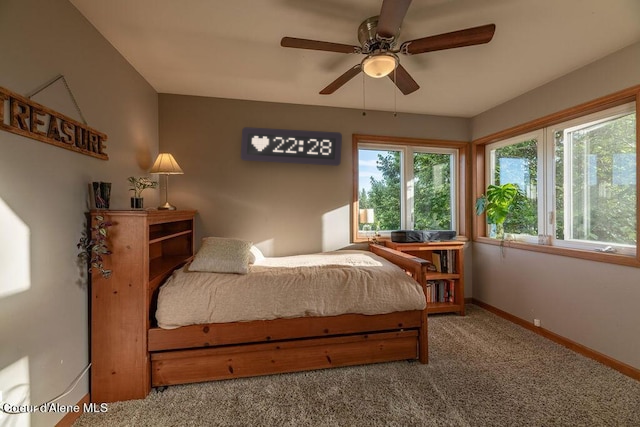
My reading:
**22:28**
